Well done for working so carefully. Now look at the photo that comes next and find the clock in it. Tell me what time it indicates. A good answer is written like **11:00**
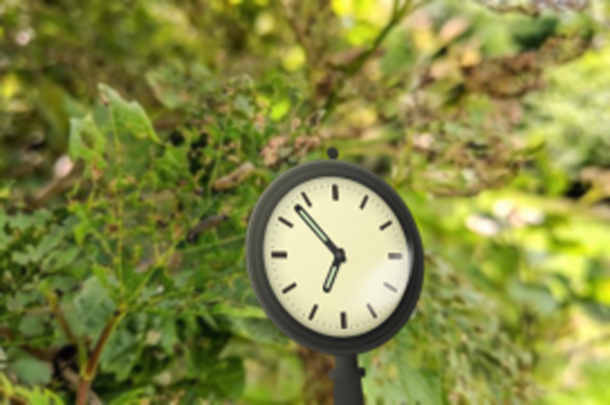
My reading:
**6:53**
